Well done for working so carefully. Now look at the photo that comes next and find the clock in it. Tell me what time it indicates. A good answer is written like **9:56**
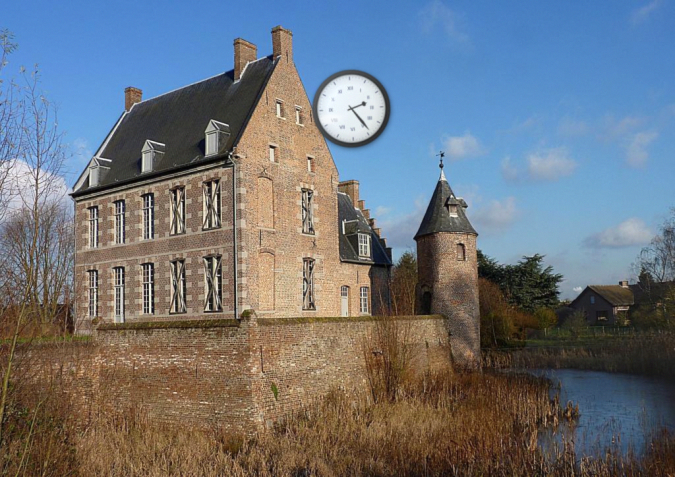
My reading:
**2:24**
